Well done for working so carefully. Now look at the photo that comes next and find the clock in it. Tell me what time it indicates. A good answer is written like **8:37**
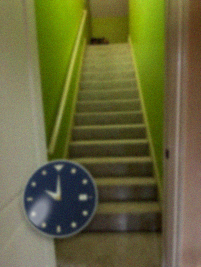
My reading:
**10:00**
